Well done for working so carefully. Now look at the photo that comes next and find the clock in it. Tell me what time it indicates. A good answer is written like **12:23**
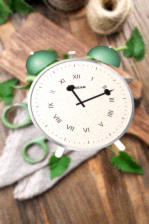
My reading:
**11:12**
